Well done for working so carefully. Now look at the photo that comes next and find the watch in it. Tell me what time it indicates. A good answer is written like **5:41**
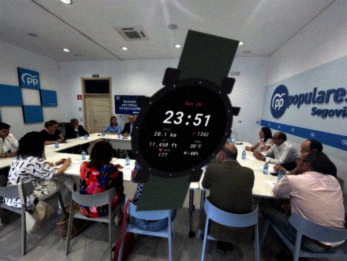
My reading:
**23:51**
